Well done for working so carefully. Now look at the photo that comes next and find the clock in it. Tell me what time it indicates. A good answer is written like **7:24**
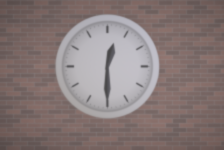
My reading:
**12:30**
